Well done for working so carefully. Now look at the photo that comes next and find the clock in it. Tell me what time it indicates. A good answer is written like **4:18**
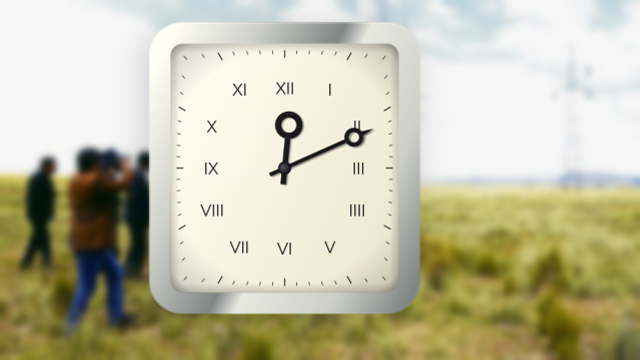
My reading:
**12:11**
